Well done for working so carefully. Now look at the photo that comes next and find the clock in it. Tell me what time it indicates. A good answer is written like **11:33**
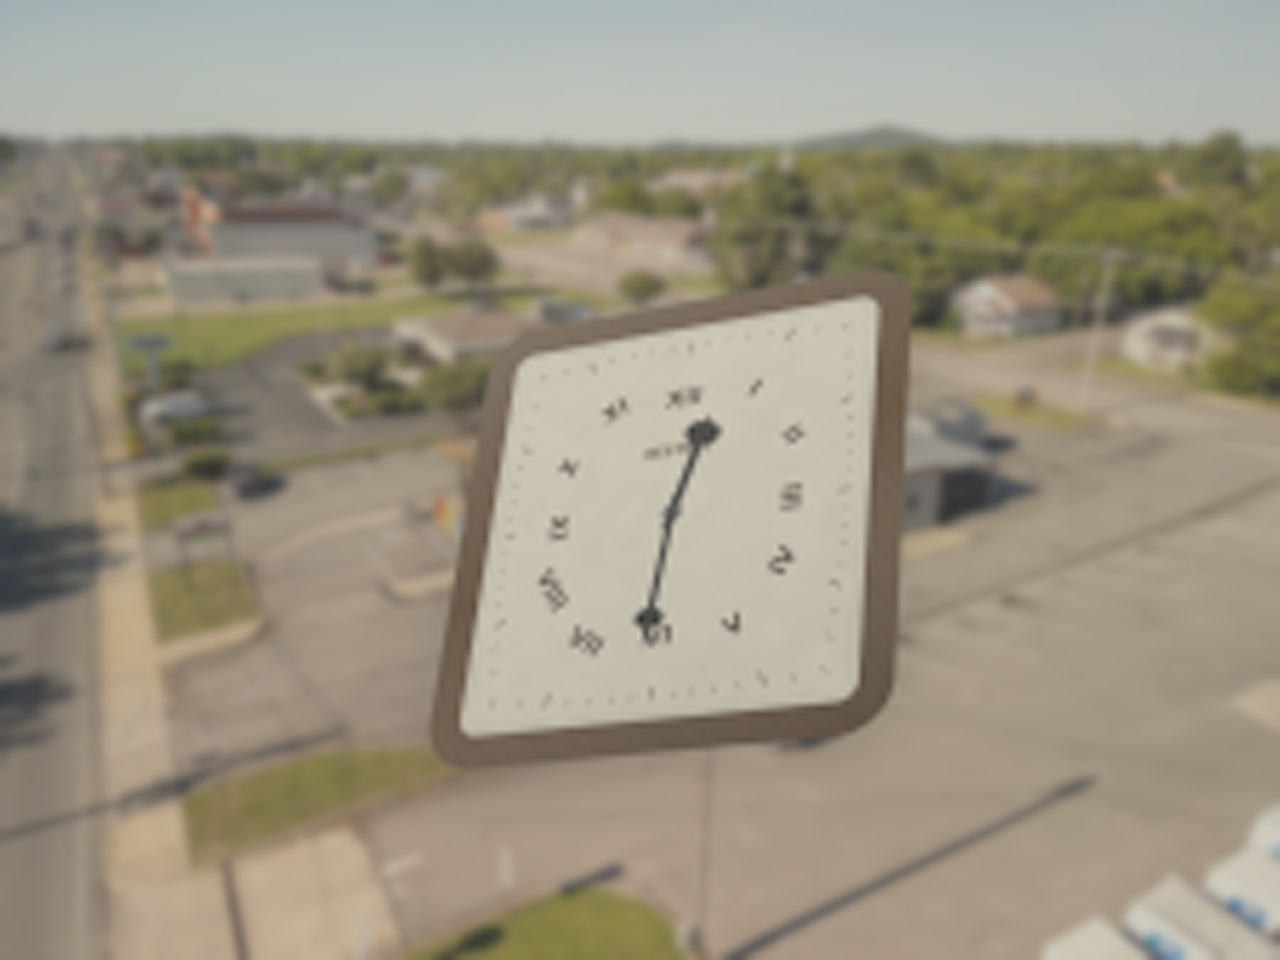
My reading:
**12:31**
